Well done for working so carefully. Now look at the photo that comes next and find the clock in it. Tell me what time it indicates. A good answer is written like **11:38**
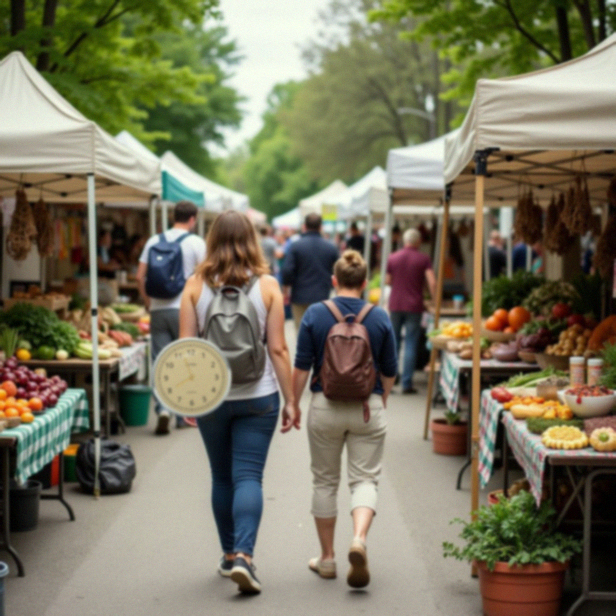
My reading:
**7:57**
